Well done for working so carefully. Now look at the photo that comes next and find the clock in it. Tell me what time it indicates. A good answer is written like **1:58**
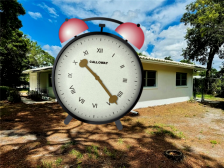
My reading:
**10:23**
